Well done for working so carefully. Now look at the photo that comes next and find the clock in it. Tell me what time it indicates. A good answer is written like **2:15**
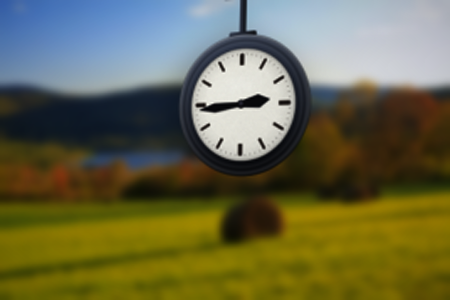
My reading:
**2:44**
